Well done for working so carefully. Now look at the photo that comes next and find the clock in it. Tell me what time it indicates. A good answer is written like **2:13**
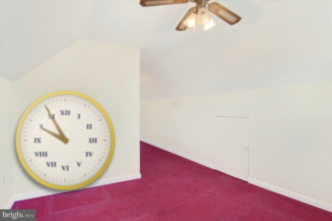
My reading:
**9:55**
